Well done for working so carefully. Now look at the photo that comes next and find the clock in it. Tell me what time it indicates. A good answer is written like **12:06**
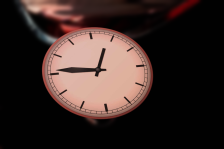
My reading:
**12:46**
